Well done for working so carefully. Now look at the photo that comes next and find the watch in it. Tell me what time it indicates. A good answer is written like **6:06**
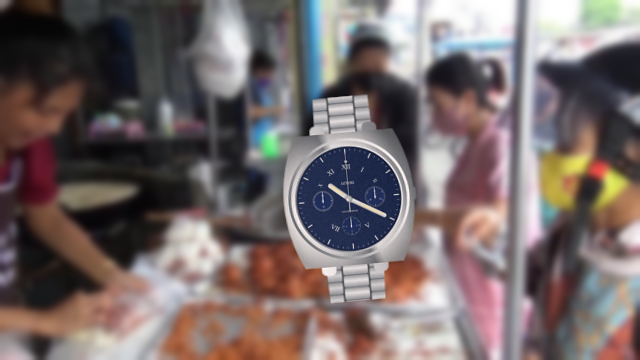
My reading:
**10:20**
